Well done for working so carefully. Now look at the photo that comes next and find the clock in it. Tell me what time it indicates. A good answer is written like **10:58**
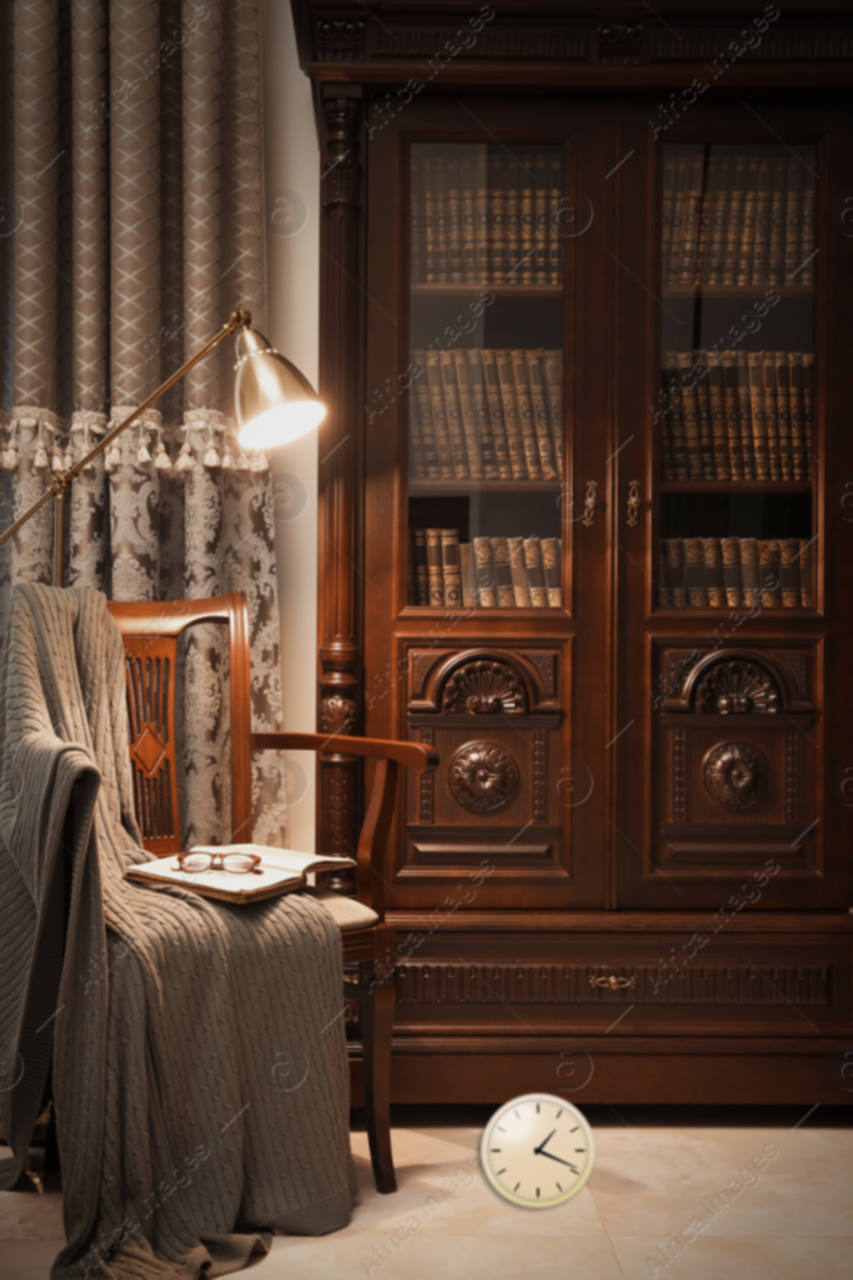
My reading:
**1:19**
